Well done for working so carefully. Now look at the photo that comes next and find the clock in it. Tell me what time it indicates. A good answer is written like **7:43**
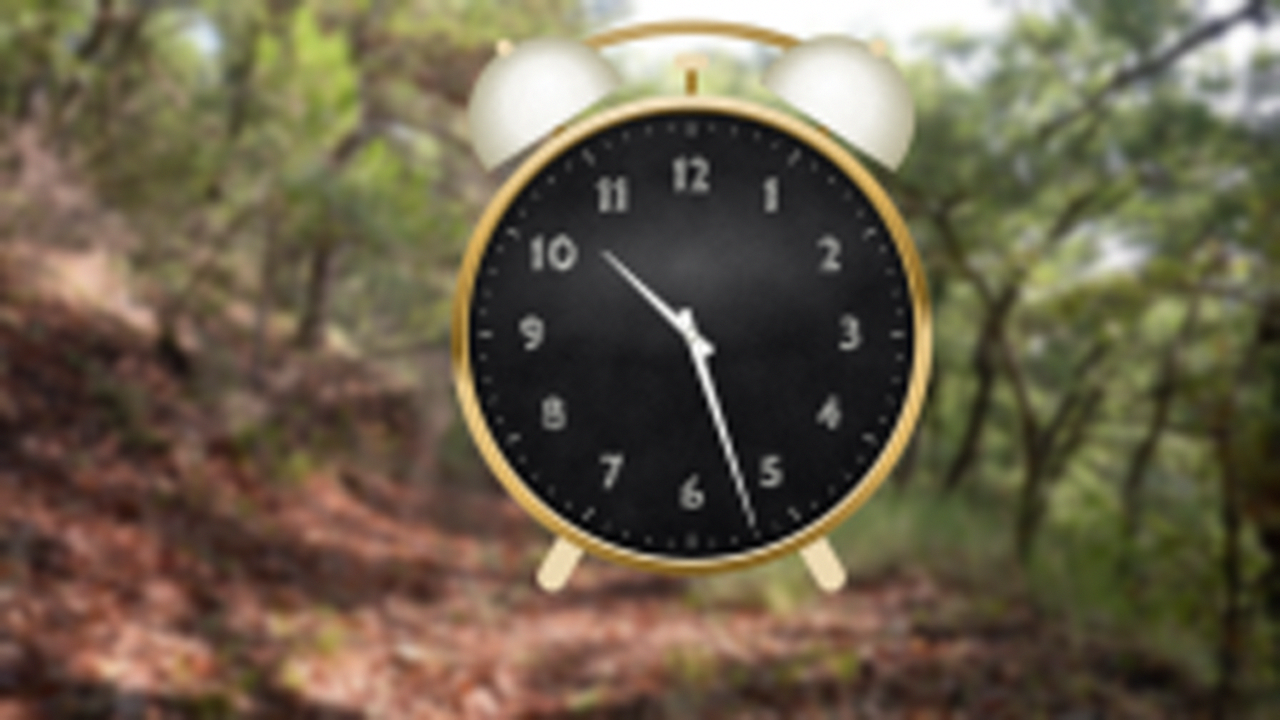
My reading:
**10:27**
